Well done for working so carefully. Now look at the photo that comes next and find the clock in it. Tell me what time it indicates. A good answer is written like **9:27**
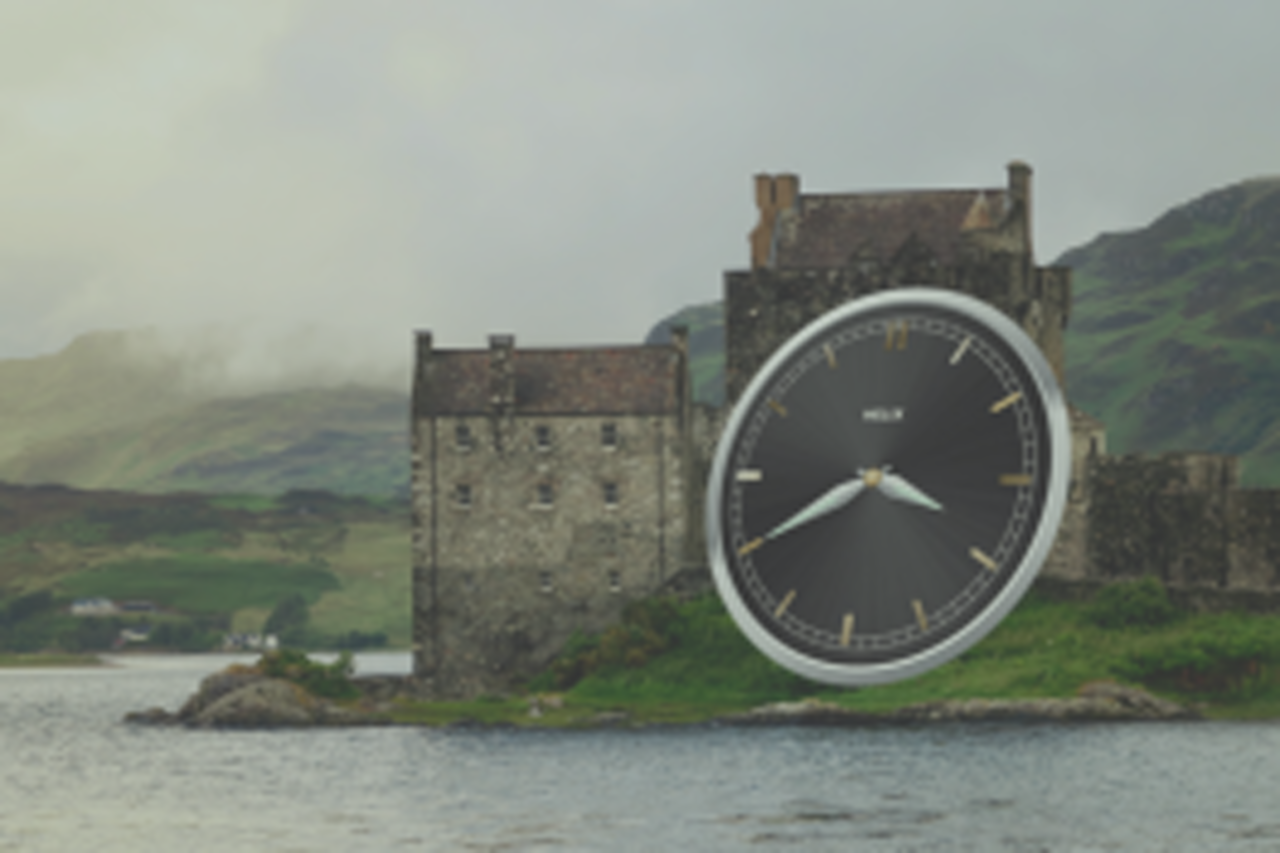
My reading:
**3:40**
